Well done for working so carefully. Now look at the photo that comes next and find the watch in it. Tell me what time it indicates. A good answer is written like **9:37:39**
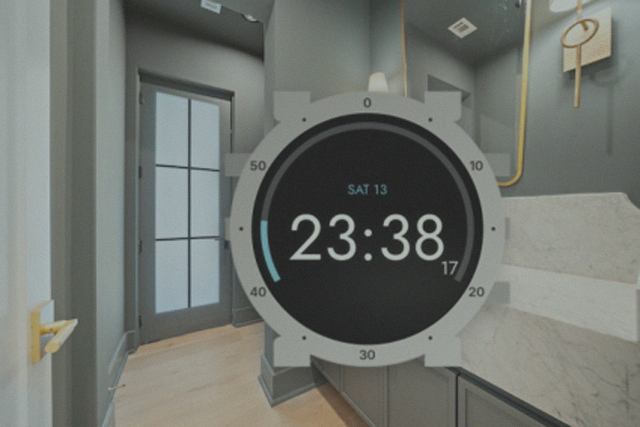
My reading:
**23:38:17**
